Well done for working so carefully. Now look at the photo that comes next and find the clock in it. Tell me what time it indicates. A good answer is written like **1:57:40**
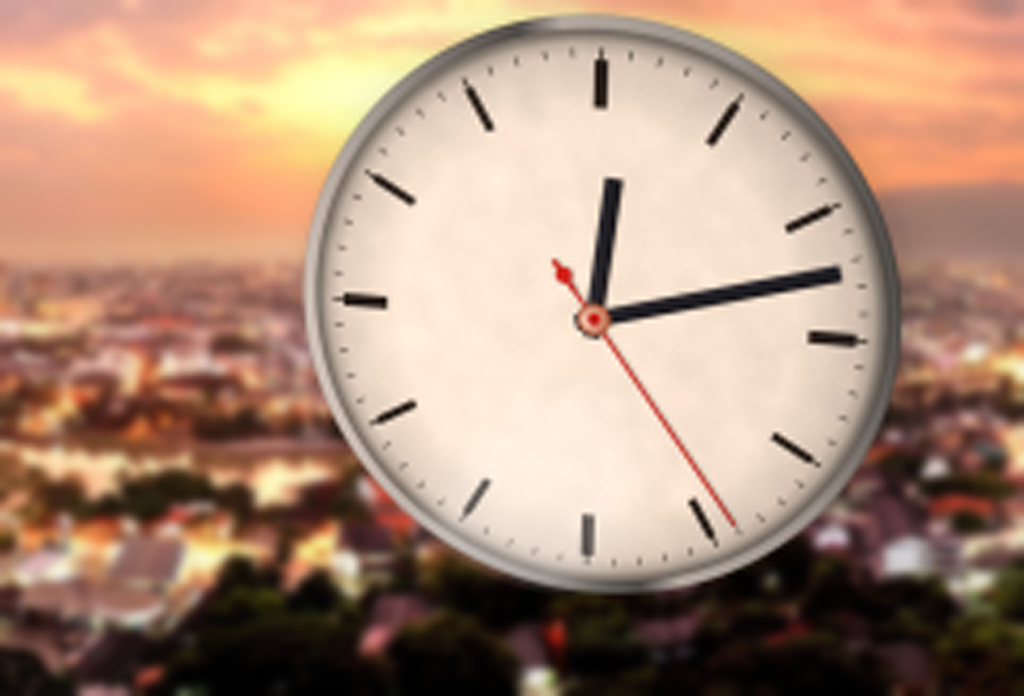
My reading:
**12:12:24**
